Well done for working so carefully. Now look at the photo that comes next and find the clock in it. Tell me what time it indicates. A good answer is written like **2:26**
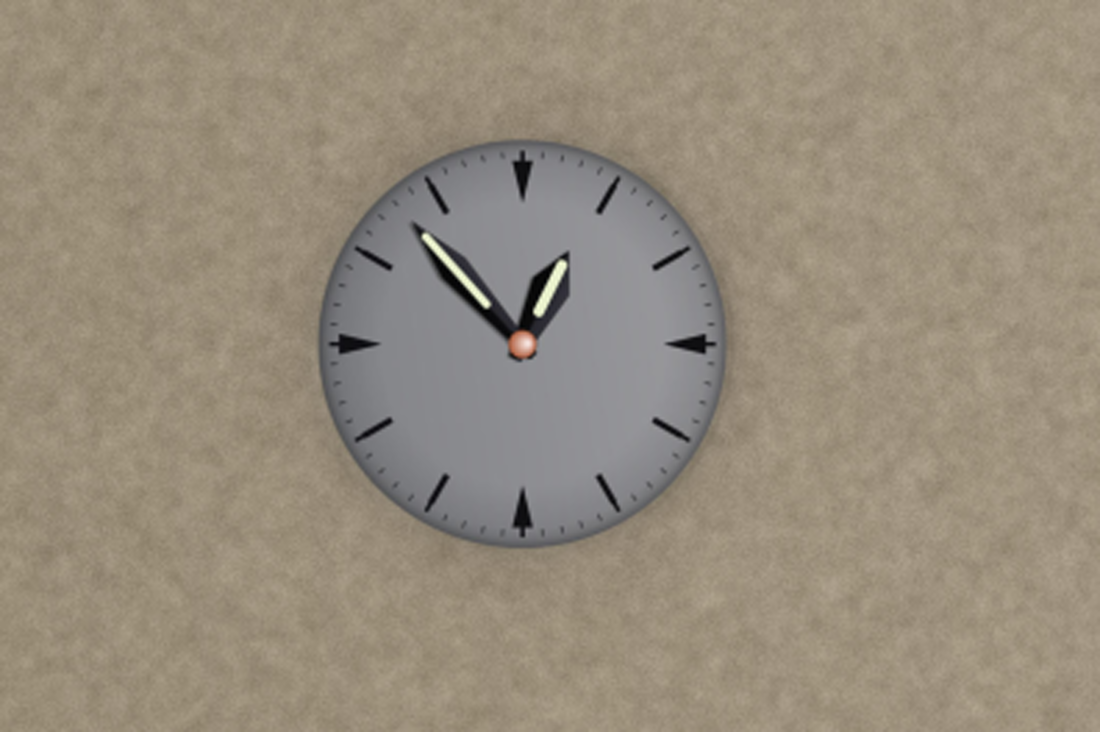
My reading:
**12:53**
